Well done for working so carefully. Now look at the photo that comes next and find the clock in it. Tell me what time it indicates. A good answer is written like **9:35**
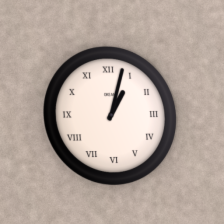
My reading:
**1:03**
